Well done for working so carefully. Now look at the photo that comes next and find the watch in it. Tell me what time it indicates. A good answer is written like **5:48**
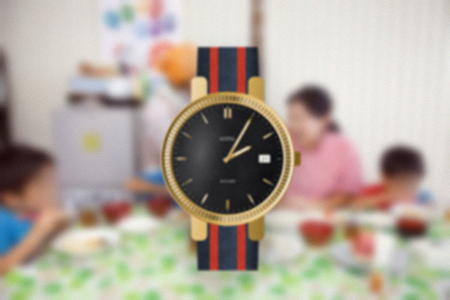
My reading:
**2:05**
